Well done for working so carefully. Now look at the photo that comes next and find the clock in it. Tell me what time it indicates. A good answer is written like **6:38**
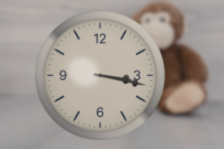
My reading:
**3:17**
